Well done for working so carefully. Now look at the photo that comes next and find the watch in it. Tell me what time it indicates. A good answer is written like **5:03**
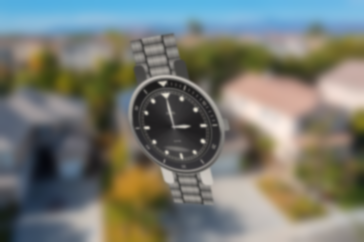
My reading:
**3:00**
